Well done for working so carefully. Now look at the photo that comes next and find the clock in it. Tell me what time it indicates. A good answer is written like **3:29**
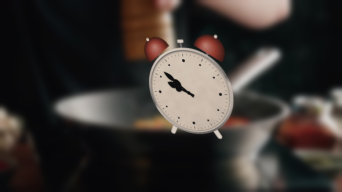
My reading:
**9:52**
